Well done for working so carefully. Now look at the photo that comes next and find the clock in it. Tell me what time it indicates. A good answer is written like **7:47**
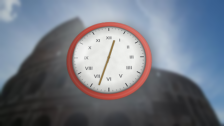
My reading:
**12:33**
